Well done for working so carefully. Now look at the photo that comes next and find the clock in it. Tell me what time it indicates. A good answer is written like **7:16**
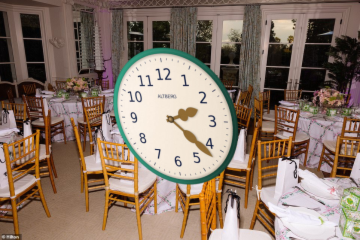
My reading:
**2:22**
